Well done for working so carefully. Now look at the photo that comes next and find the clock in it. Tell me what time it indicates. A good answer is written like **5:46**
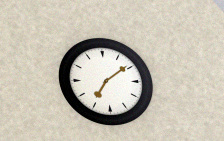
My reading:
**7:09**
